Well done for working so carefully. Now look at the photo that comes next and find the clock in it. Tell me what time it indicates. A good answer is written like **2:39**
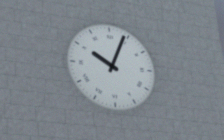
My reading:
**10:04**
